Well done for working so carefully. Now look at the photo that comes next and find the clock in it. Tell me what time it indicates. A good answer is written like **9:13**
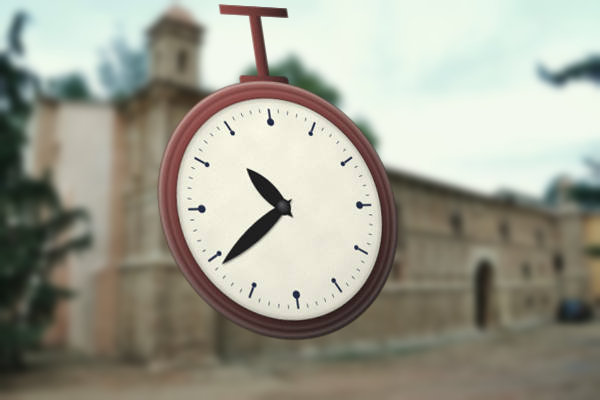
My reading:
**10:39**
